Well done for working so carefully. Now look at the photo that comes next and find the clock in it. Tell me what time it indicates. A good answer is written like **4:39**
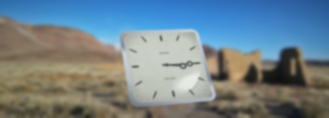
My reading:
**3:15**
